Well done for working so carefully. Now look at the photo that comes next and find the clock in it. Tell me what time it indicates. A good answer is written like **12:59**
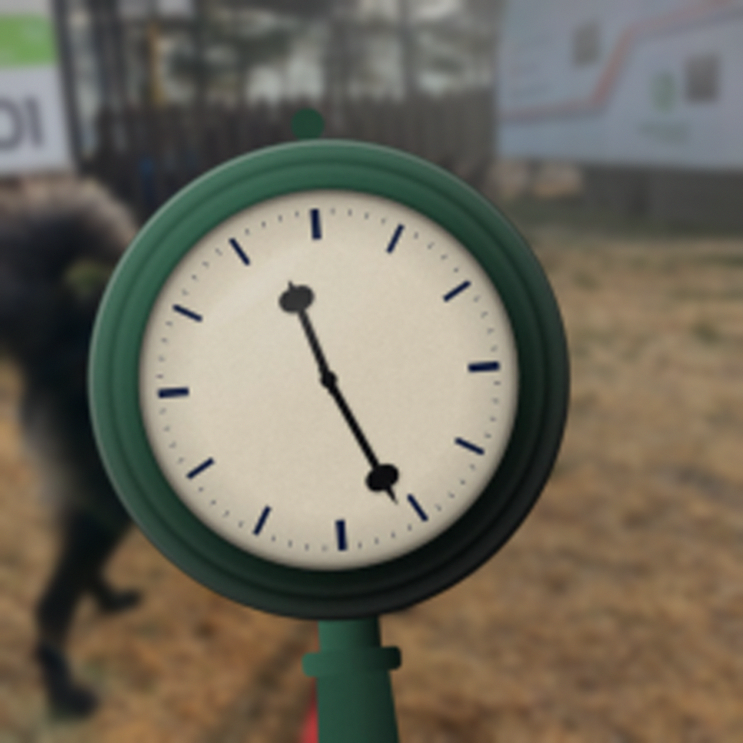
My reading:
**11:26**
